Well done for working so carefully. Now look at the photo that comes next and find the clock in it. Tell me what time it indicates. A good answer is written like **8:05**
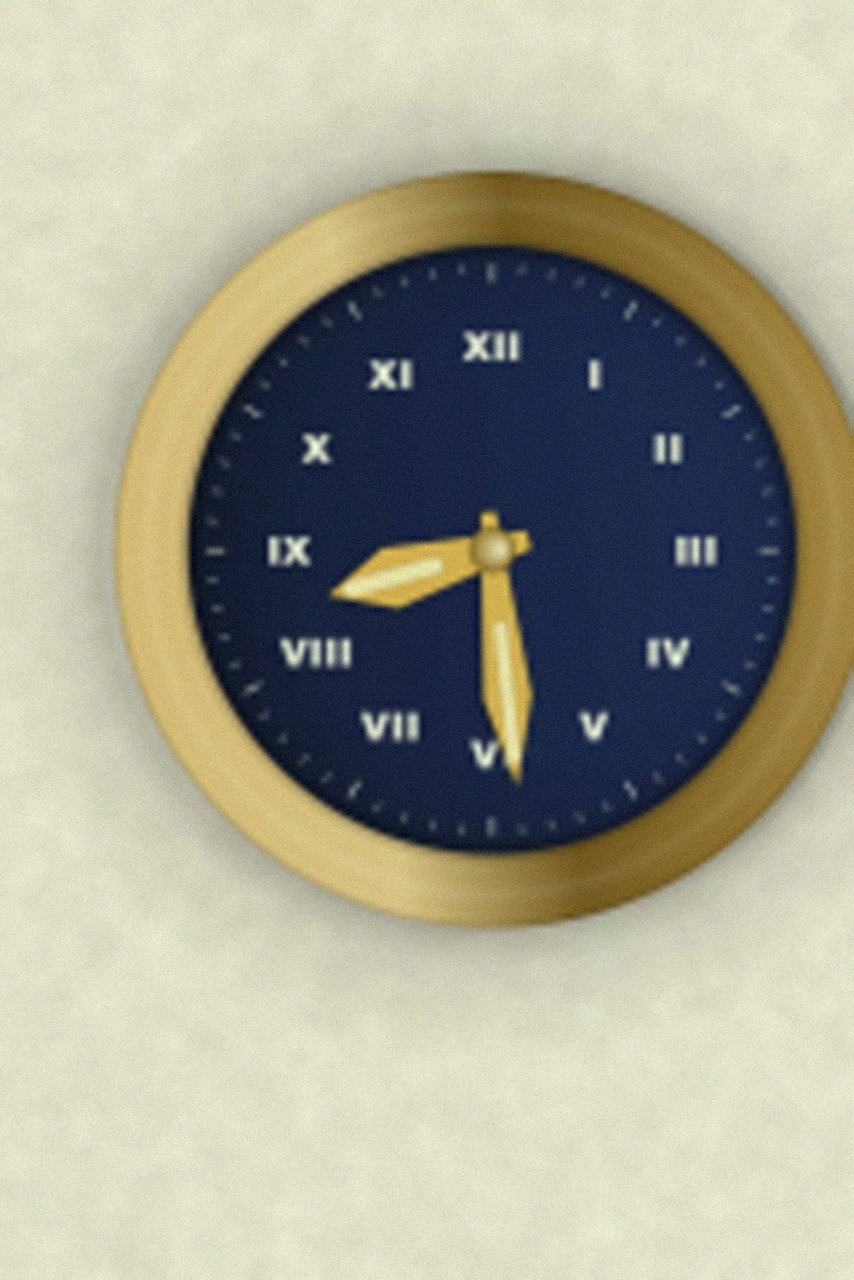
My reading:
**8:29**
